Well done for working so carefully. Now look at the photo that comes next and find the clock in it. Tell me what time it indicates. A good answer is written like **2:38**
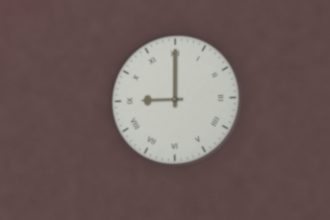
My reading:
**9:00**
